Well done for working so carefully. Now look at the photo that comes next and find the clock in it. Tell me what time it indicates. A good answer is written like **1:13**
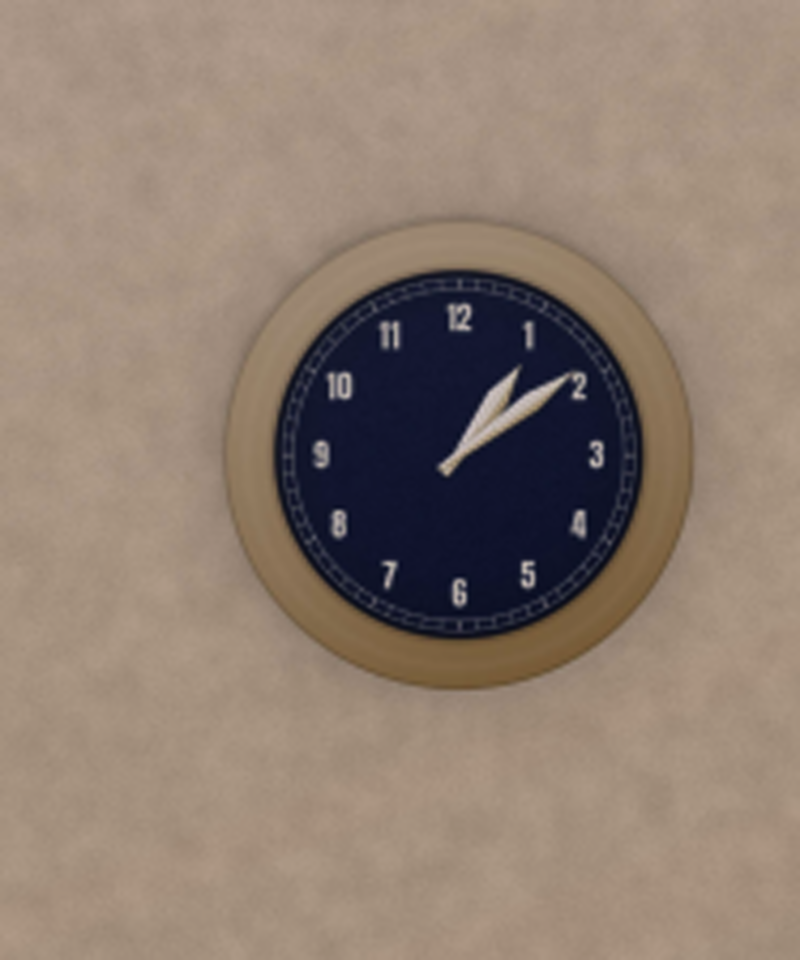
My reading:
**1:09**
